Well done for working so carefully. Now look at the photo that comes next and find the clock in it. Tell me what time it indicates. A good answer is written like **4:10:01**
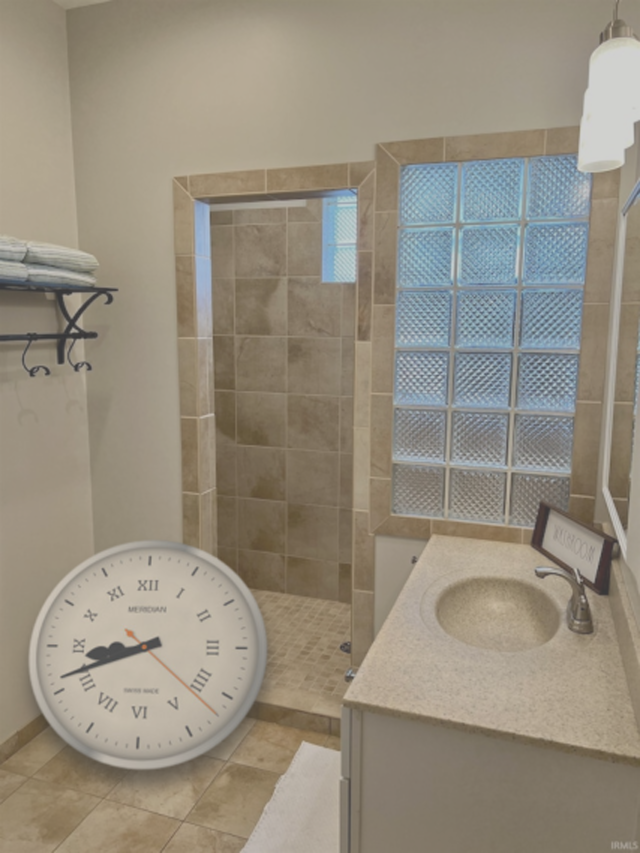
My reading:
**8:41:22**
